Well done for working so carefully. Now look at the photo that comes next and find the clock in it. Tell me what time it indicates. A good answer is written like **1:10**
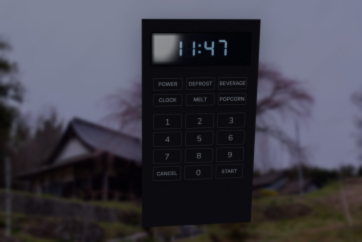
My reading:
**11:47**
